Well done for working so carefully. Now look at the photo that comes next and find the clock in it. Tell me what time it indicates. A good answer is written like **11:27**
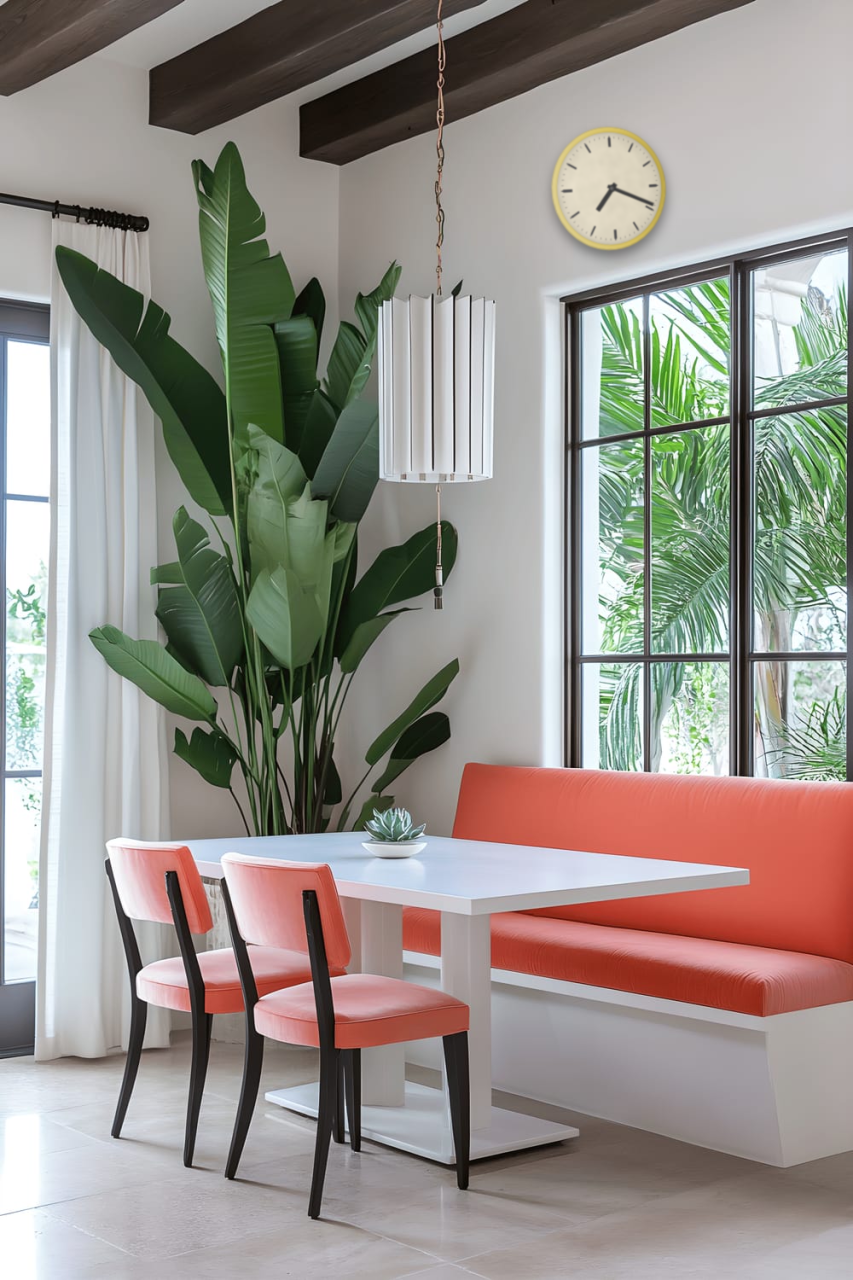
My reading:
**7:19**
